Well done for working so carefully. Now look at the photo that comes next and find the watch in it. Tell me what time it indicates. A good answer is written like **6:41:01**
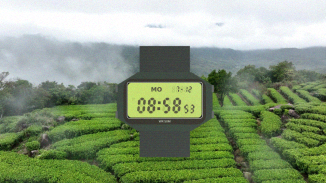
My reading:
**8:58:53**
